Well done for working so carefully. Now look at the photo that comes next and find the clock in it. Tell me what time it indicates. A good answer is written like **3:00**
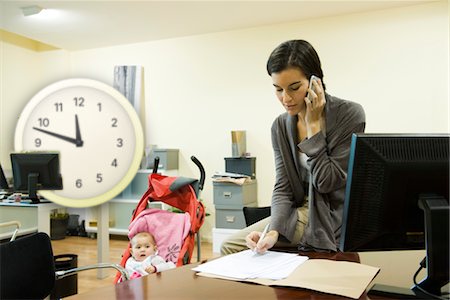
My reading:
**11:48**
